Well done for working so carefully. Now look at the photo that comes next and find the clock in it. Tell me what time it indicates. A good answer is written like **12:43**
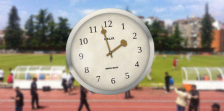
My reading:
**1:58**
